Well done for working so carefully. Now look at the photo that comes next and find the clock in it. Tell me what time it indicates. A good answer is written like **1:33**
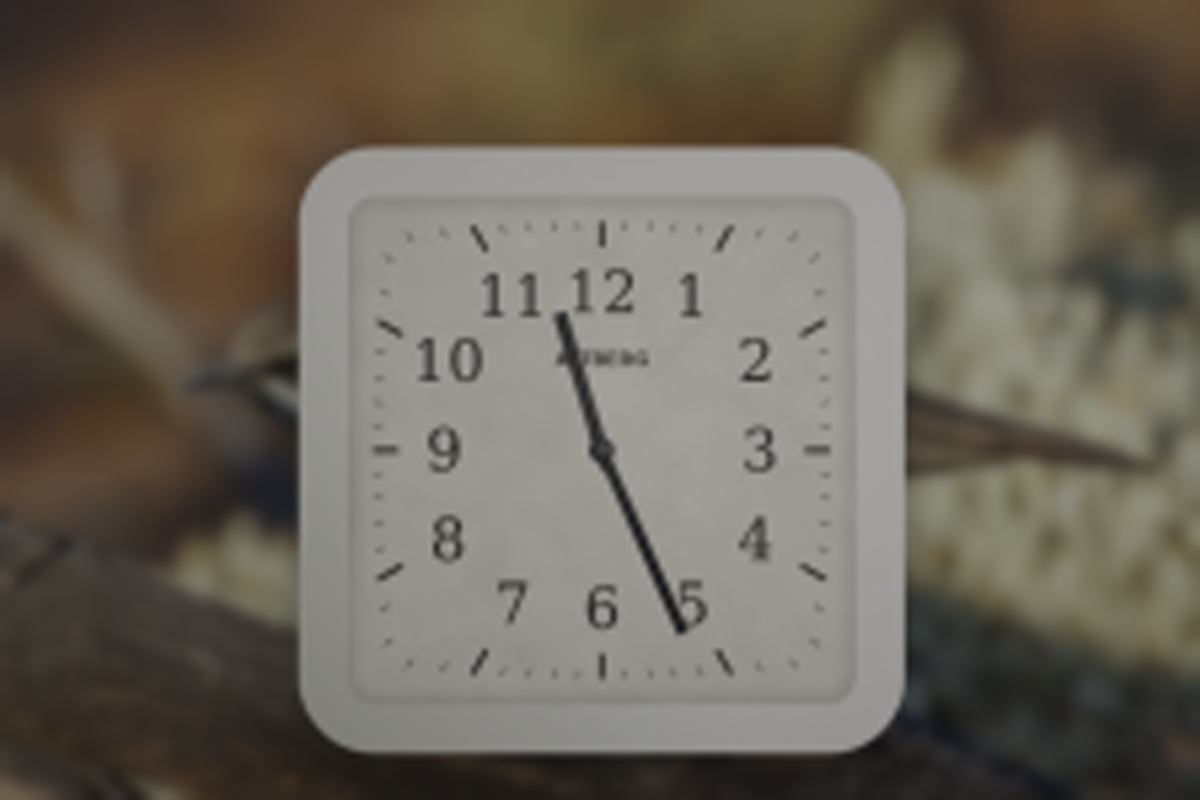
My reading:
**11:26**
